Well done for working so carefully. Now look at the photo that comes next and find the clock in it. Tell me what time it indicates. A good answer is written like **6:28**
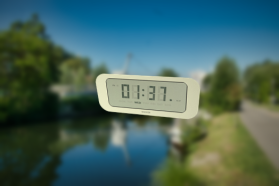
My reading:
**1:37**
